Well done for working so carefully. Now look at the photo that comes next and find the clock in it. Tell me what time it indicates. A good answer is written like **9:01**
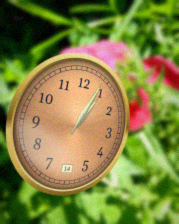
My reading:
**1:04**
